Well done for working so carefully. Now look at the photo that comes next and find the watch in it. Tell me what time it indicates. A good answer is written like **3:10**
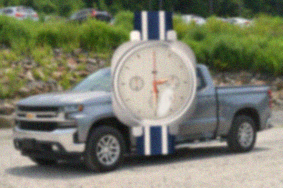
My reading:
**2:30**
